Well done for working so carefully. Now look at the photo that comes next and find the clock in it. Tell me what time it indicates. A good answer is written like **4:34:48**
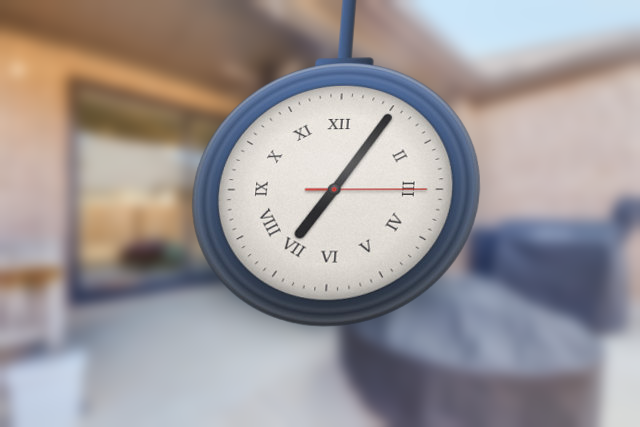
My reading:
**7:05:15**
